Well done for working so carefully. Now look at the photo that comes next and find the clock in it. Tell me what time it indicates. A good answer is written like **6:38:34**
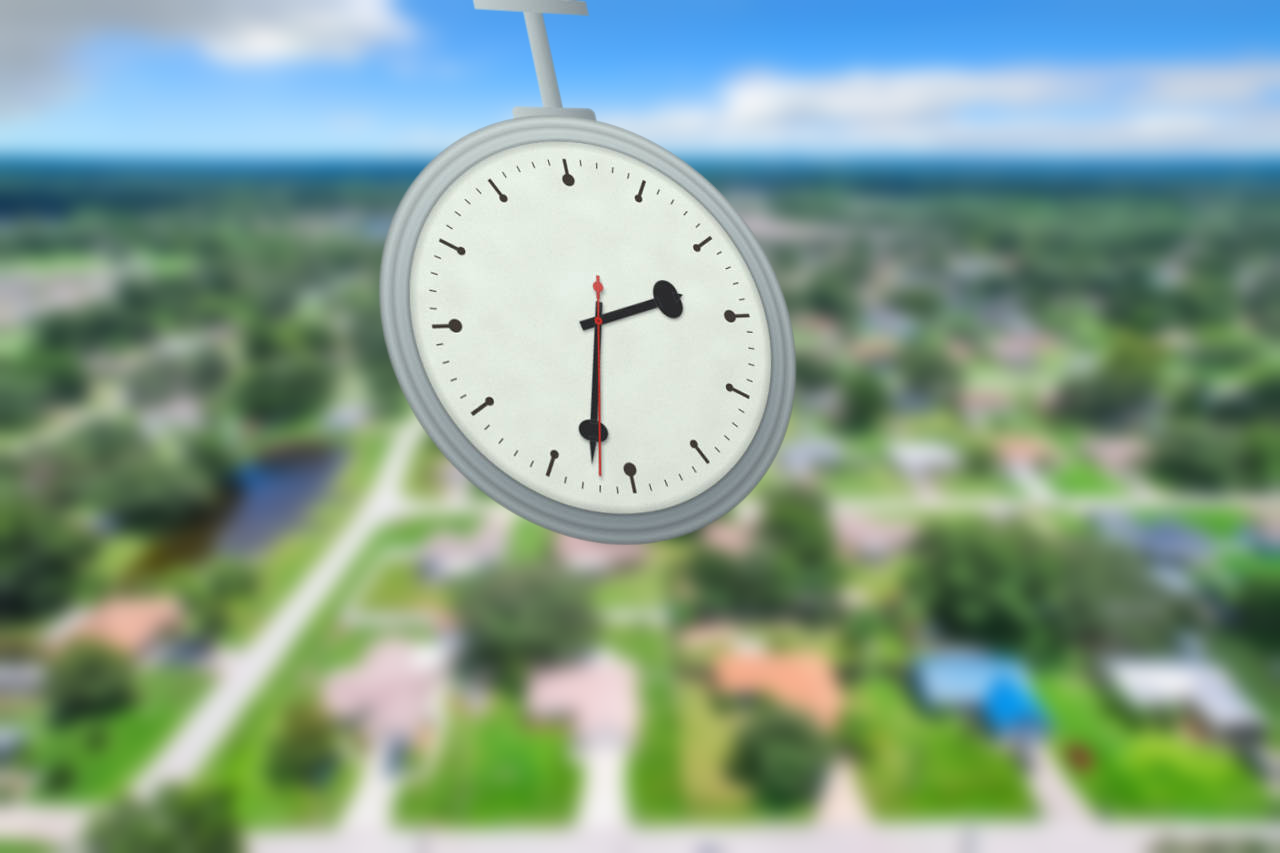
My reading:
**2:32:32**
